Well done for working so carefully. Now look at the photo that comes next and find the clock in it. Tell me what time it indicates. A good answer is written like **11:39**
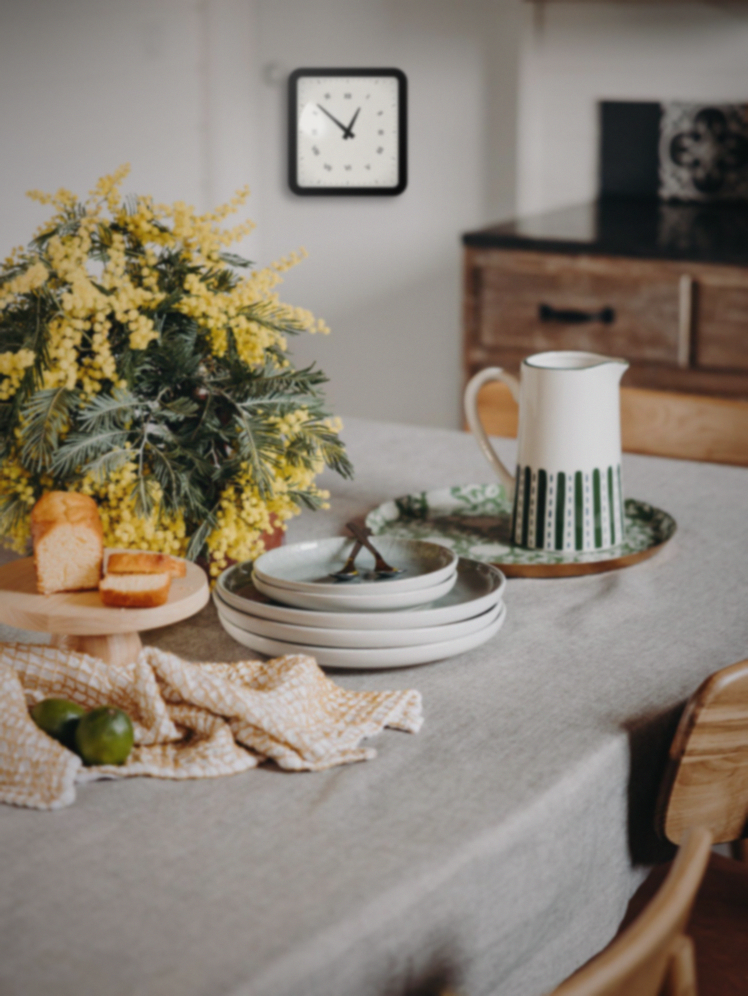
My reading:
**12:52**
